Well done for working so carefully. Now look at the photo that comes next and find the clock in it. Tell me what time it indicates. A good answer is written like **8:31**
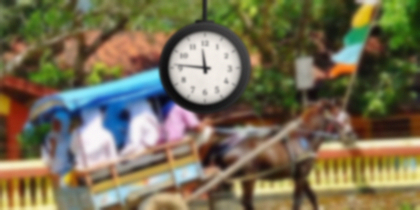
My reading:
**11:46**
